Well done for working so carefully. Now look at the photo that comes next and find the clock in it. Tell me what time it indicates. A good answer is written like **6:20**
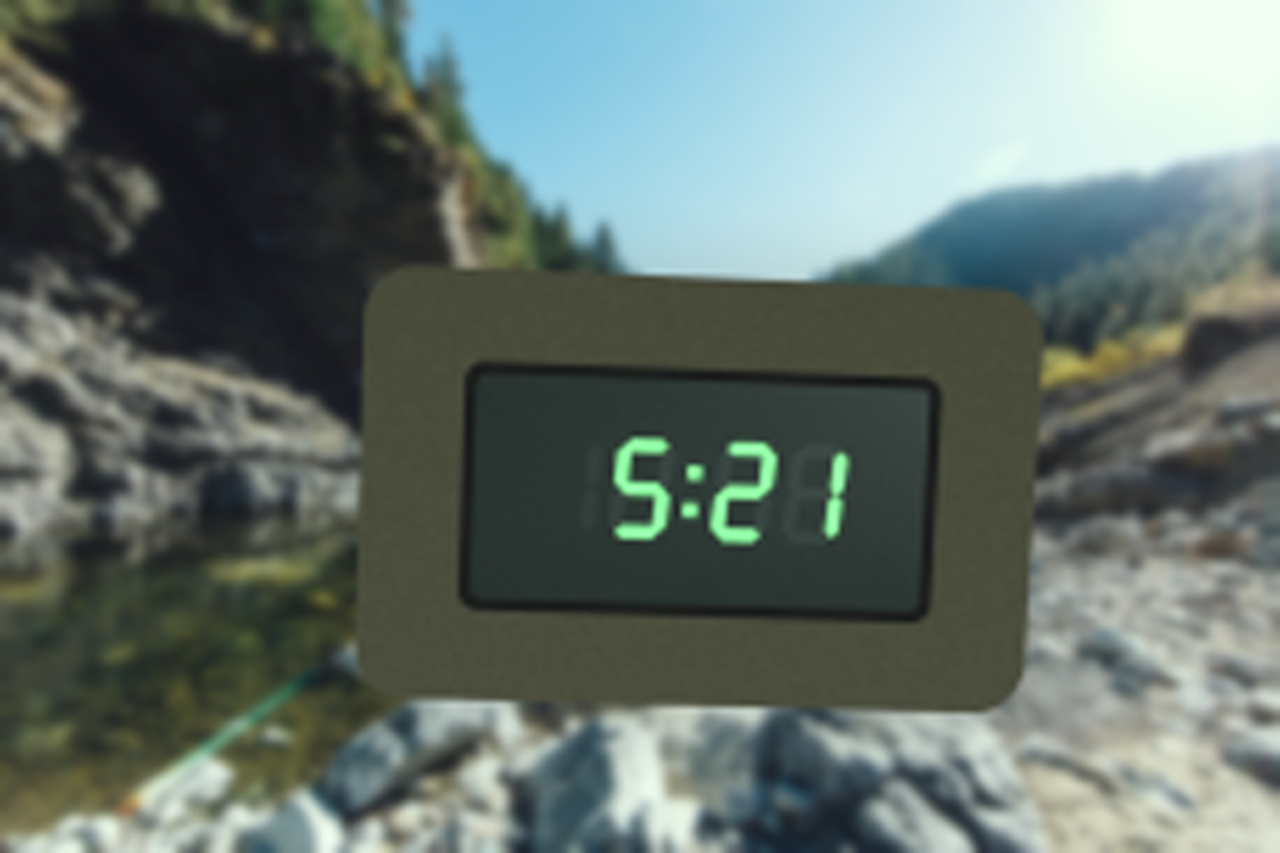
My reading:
**5:21**
